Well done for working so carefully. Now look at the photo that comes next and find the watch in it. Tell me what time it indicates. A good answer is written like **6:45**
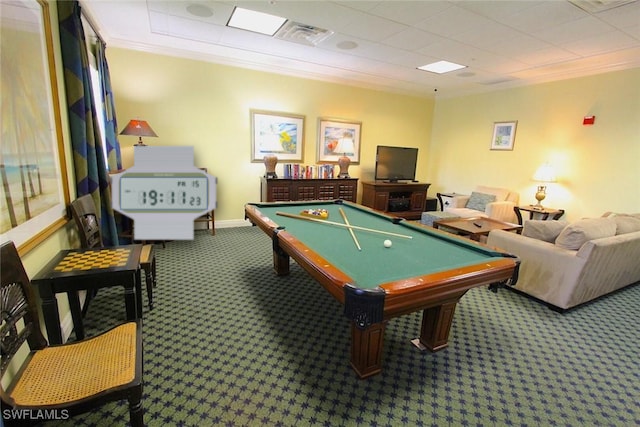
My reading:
**19:11**
